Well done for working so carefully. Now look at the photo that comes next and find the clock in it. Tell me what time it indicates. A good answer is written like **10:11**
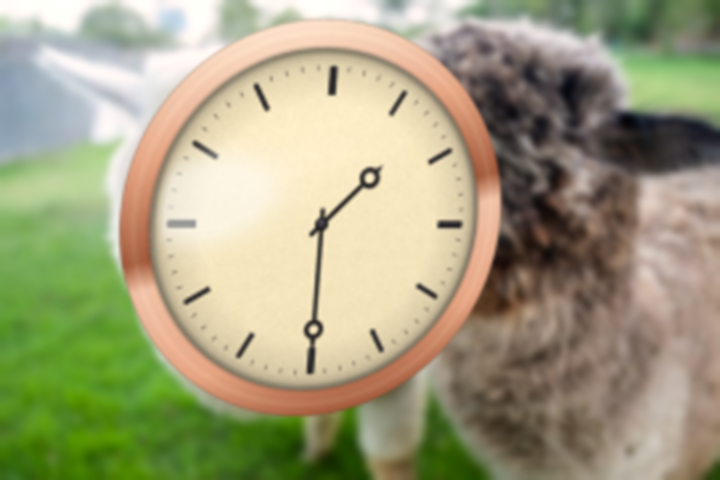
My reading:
**1:30**
